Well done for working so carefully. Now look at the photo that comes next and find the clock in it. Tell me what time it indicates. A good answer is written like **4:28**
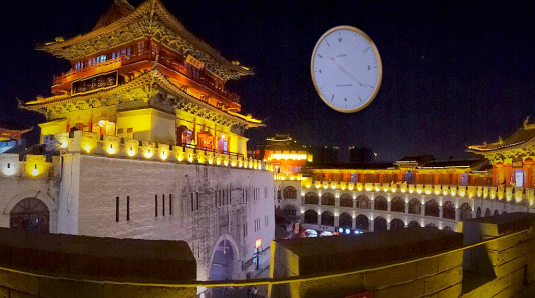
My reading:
**10:21**
